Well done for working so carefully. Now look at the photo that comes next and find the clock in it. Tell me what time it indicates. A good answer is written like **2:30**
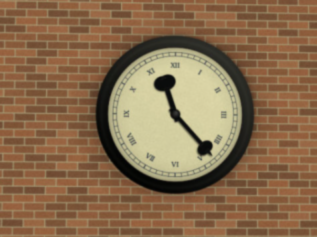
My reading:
**11:23**
